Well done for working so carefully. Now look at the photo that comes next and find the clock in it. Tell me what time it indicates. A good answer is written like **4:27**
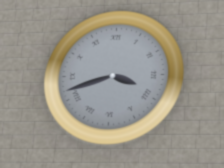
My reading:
**3:42**
